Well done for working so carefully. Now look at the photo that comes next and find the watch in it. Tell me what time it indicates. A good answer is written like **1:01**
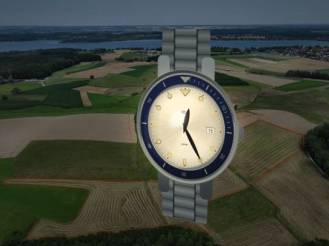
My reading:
**12:25**
